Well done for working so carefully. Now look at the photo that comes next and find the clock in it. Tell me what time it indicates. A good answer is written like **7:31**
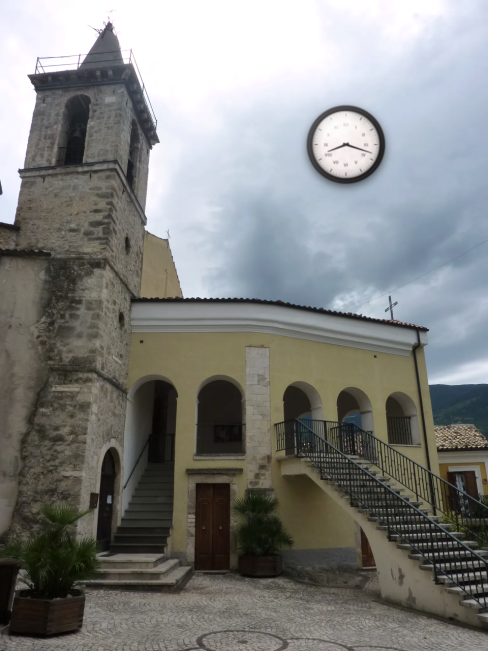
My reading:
**8:18**
